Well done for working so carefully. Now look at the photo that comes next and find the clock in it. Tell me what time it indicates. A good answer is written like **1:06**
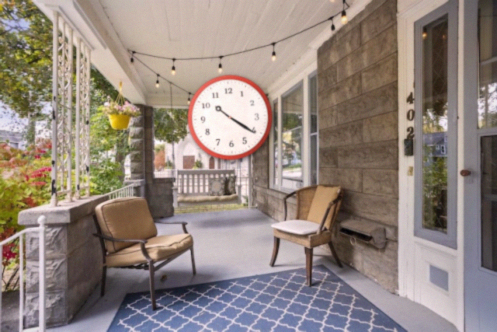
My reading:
**10:21**
